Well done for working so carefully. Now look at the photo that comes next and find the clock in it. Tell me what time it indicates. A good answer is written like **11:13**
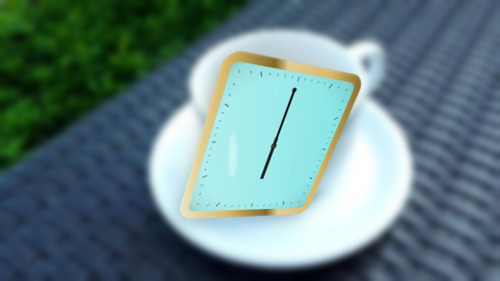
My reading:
**6:00**
